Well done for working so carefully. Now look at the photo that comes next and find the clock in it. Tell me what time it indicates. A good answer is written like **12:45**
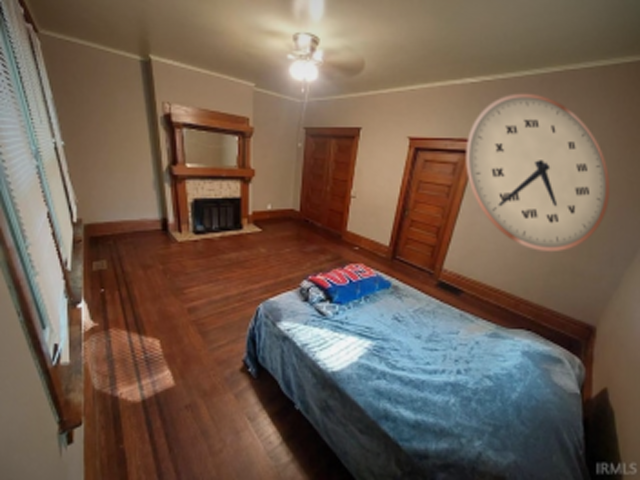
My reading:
**5:40**
